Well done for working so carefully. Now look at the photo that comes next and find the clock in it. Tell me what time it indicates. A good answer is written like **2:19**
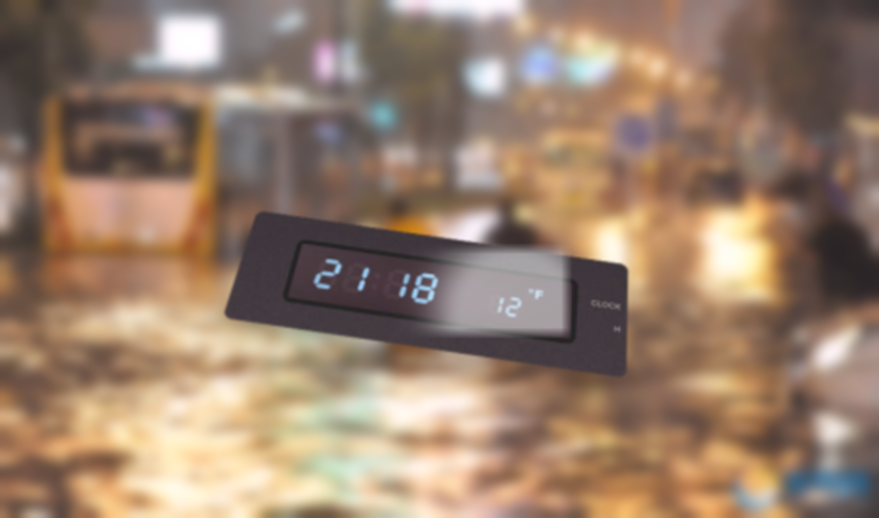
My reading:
**21:18**
